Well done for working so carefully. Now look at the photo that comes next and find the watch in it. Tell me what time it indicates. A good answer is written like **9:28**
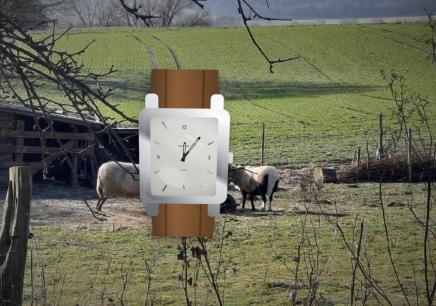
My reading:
**12:06**
